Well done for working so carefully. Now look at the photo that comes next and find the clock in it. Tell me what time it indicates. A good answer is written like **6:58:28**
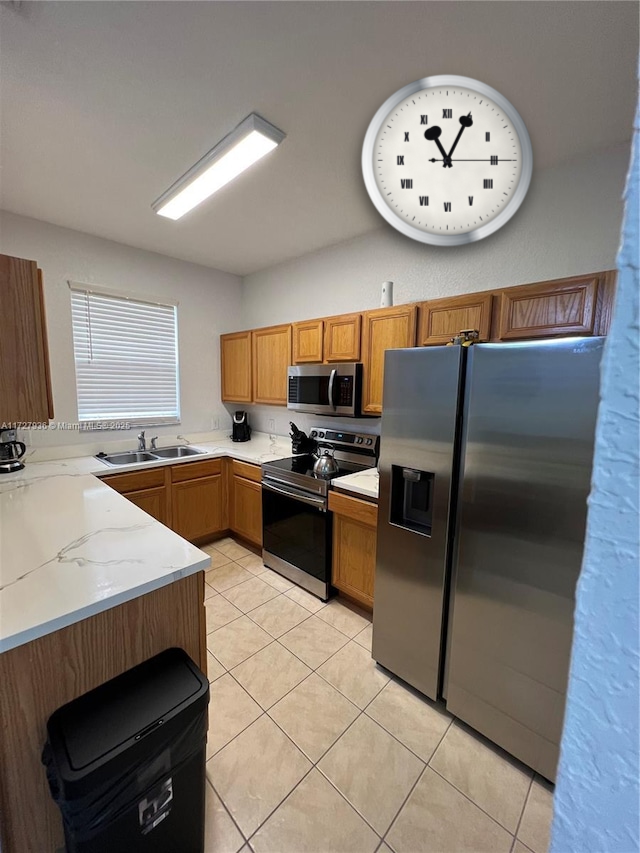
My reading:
**11:04:15**
